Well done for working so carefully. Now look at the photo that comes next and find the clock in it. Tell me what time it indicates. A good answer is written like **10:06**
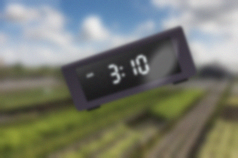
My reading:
**3:10**
